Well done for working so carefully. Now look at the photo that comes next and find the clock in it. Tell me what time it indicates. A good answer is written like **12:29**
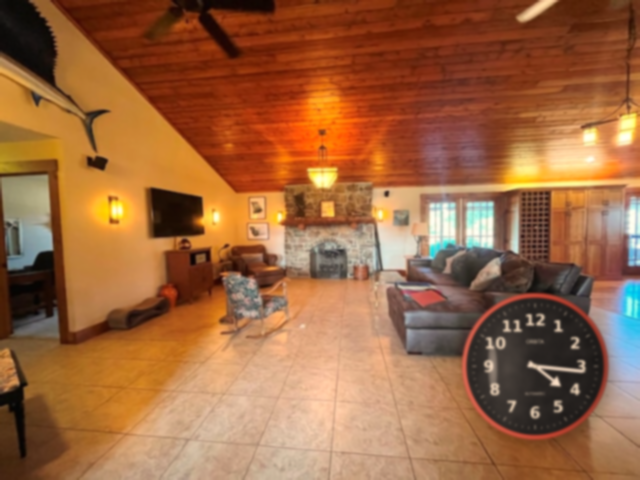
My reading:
**4:16**
